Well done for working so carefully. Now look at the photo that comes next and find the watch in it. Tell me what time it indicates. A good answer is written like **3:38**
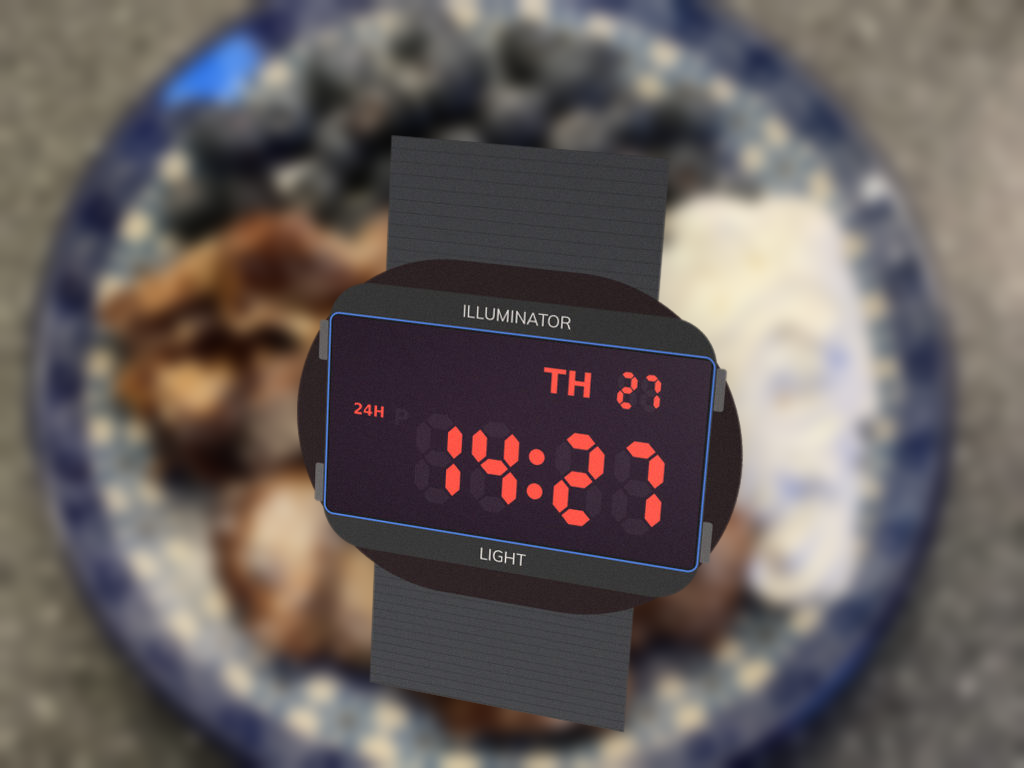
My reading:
**14:27**
